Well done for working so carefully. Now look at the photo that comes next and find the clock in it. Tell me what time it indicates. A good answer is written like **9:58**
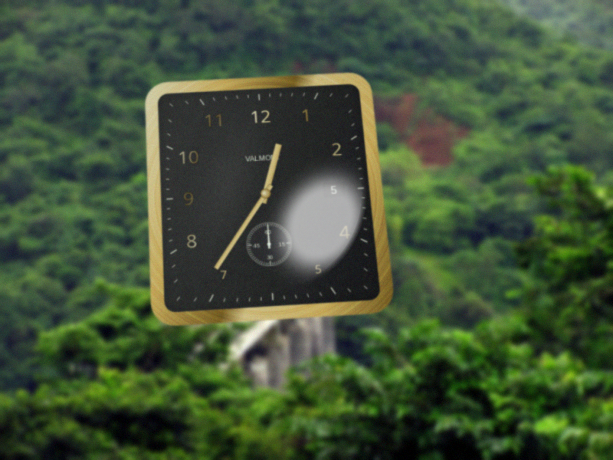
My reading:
**12:36**
